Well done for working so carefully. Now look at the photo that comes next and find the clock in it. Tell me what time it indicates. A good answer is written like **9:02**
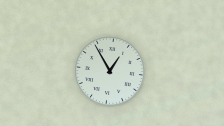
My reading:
**12:54**
